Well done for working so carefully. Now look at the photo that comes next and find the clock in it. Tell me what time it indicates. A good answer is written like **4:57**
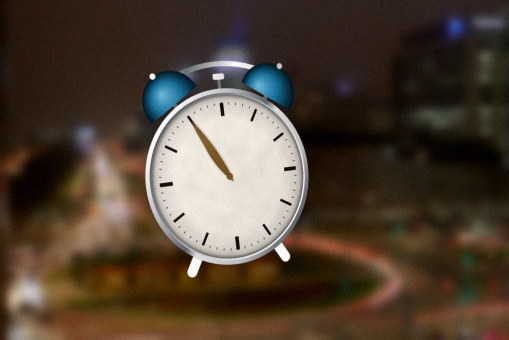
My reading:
**10:55**
